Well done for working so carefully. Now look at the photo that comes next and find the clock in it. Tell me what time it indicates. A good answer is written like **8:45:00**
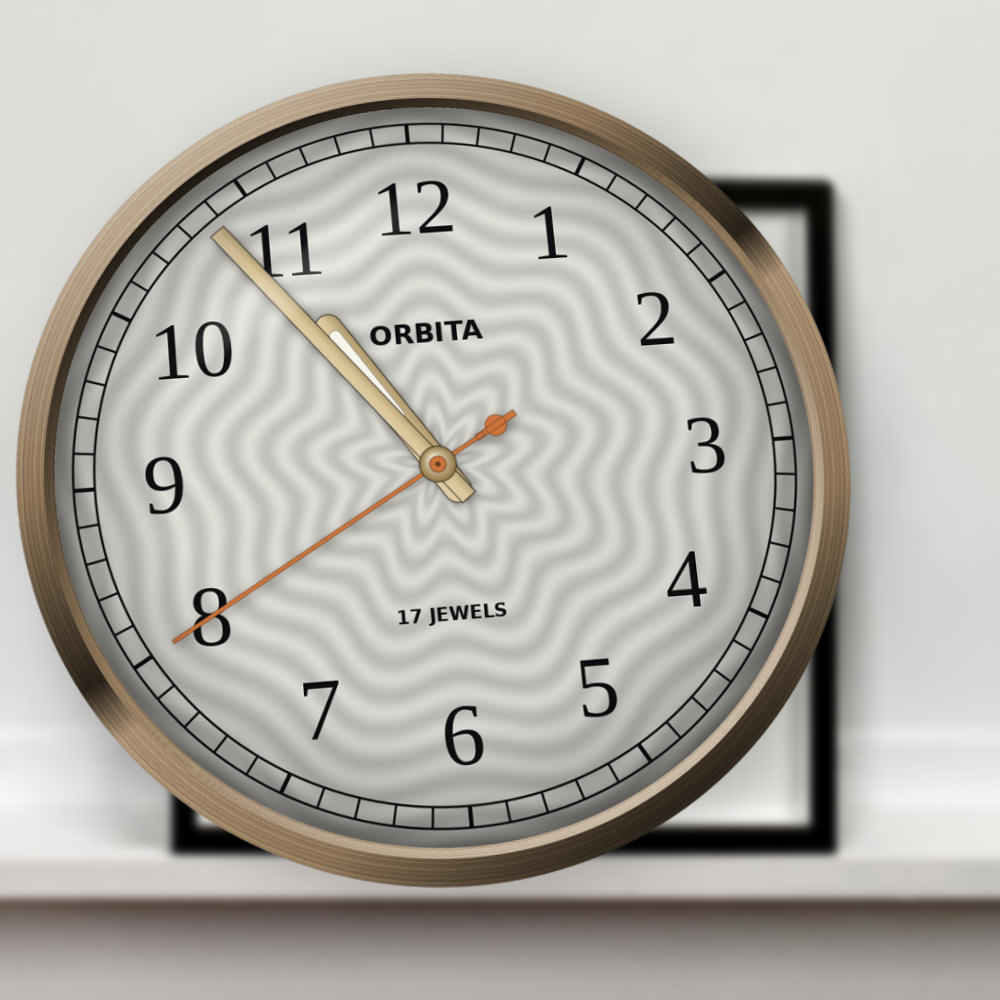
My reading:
**10:53:40**
